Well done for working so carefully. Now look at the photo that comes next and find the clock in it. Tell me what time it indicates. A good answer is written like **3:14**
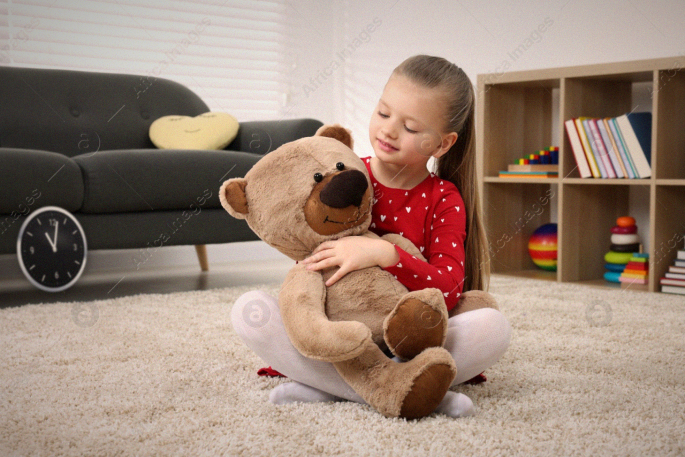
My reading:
**11:02**
